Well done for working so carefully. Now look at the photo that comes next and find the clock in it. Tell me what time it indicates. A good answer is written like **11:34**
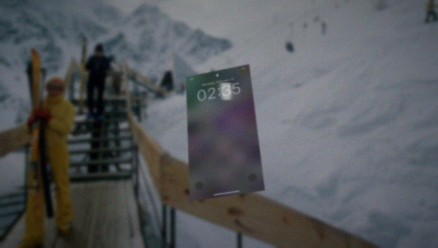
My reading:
**2:35**
